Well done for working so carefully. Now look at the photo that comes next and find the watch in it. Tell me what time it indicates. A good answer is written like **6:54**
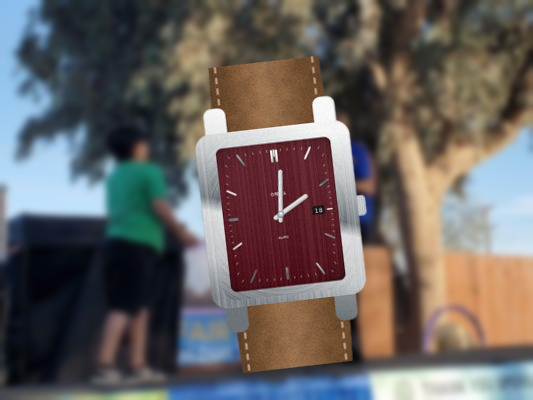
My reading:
**2:01**
